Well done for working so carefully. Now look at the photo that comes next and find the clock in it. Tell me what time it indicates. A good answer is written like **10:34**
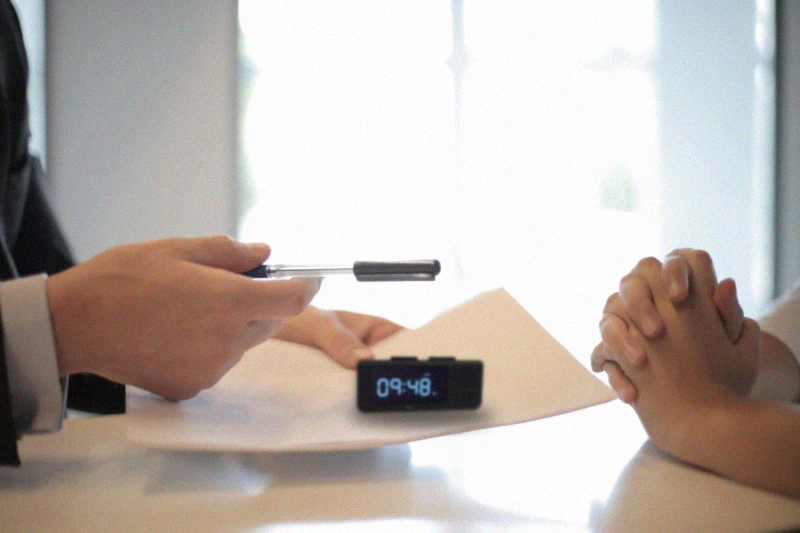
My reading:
**9:48**
